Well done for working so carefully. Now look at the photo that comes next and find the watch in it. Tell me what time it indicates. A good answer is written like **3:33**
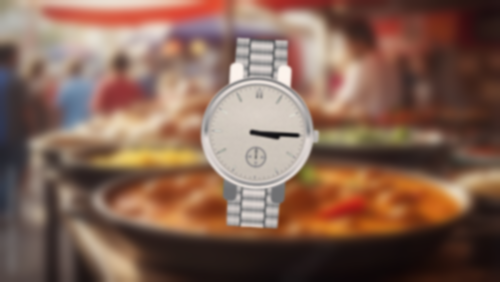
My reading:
**3:15**
